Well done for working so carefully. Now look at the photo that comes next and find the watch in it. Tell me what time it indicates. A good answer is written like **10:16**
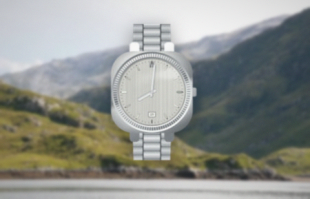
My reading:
**8:01**
